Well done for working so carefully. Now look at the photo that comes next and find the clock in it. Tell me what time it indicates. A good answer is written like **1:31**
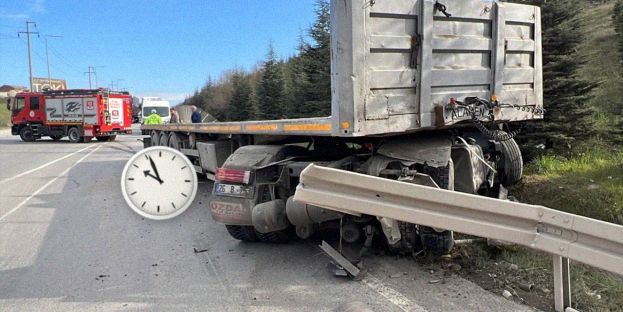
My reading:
**9:56**
